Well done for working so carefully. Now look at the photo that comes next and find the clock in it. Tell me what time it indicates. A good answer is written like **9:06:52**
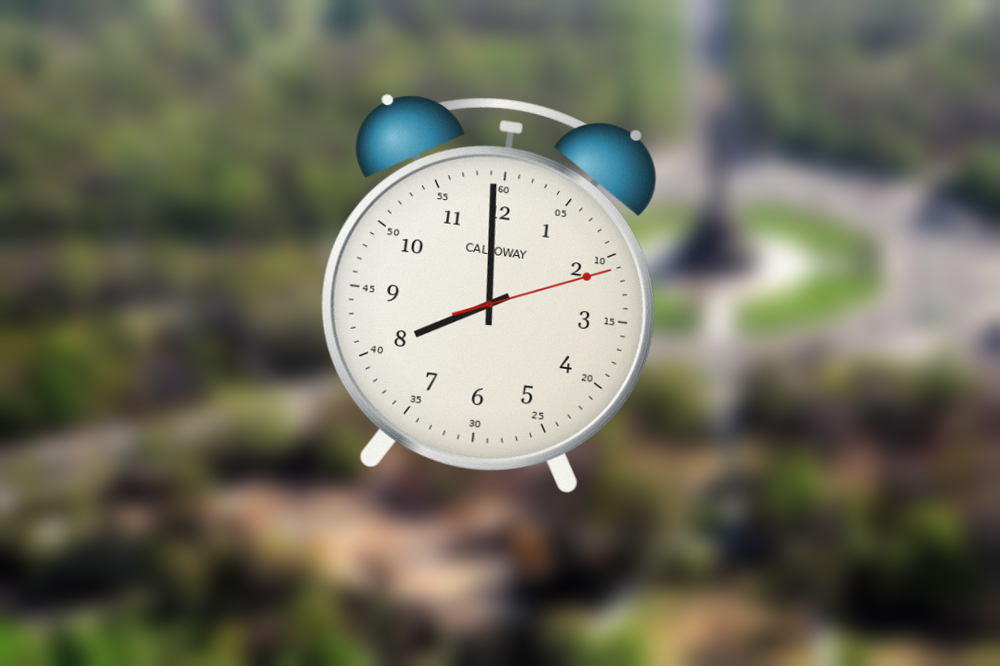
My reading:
**7:59:11**
